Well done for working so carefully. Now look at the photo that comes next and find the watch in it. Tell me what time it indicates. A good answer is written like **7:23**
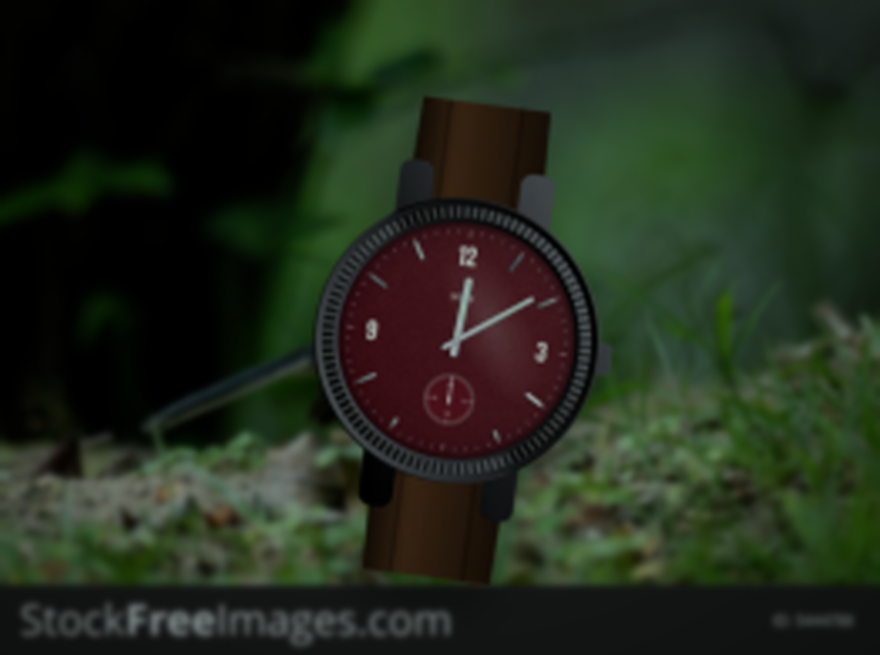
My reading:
**12:09**
